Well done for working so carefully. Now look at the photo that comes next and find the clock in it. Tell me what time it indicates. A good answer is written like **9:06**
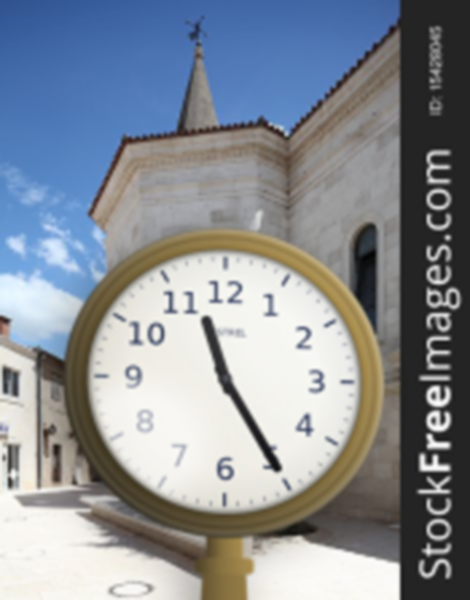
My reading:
**11:25**
